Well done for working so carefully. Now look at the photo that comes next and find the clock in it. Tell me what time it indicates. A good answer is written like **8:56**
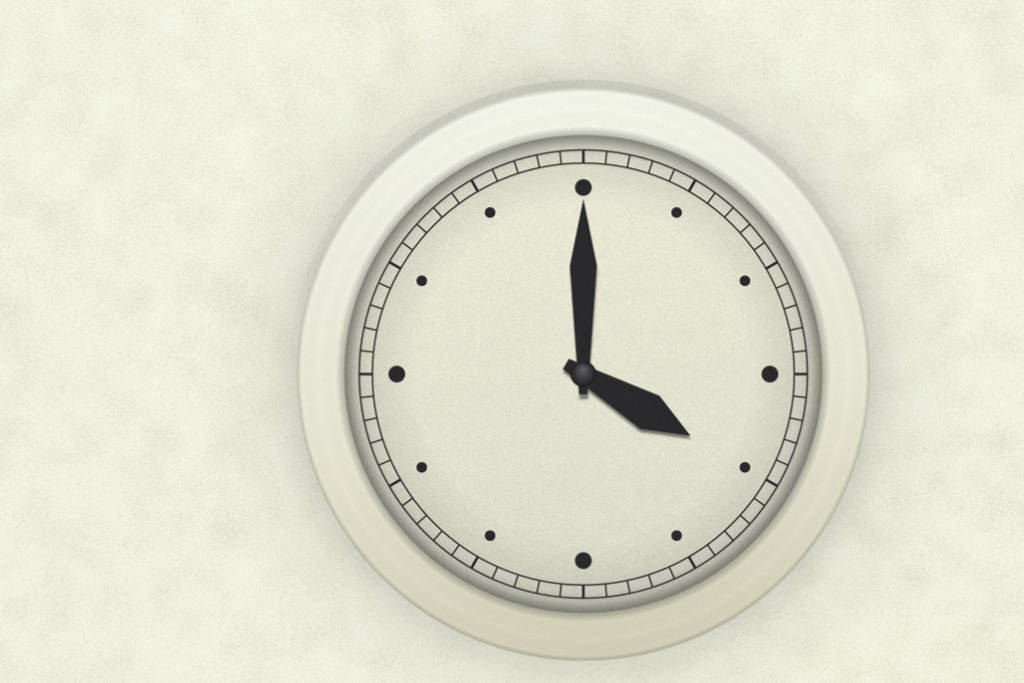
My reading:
**4:00**
